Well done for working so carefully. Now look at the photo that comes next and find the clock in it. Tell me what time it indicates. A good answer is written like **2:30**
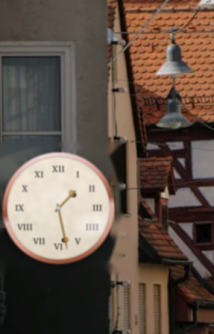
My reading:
**1:28**
